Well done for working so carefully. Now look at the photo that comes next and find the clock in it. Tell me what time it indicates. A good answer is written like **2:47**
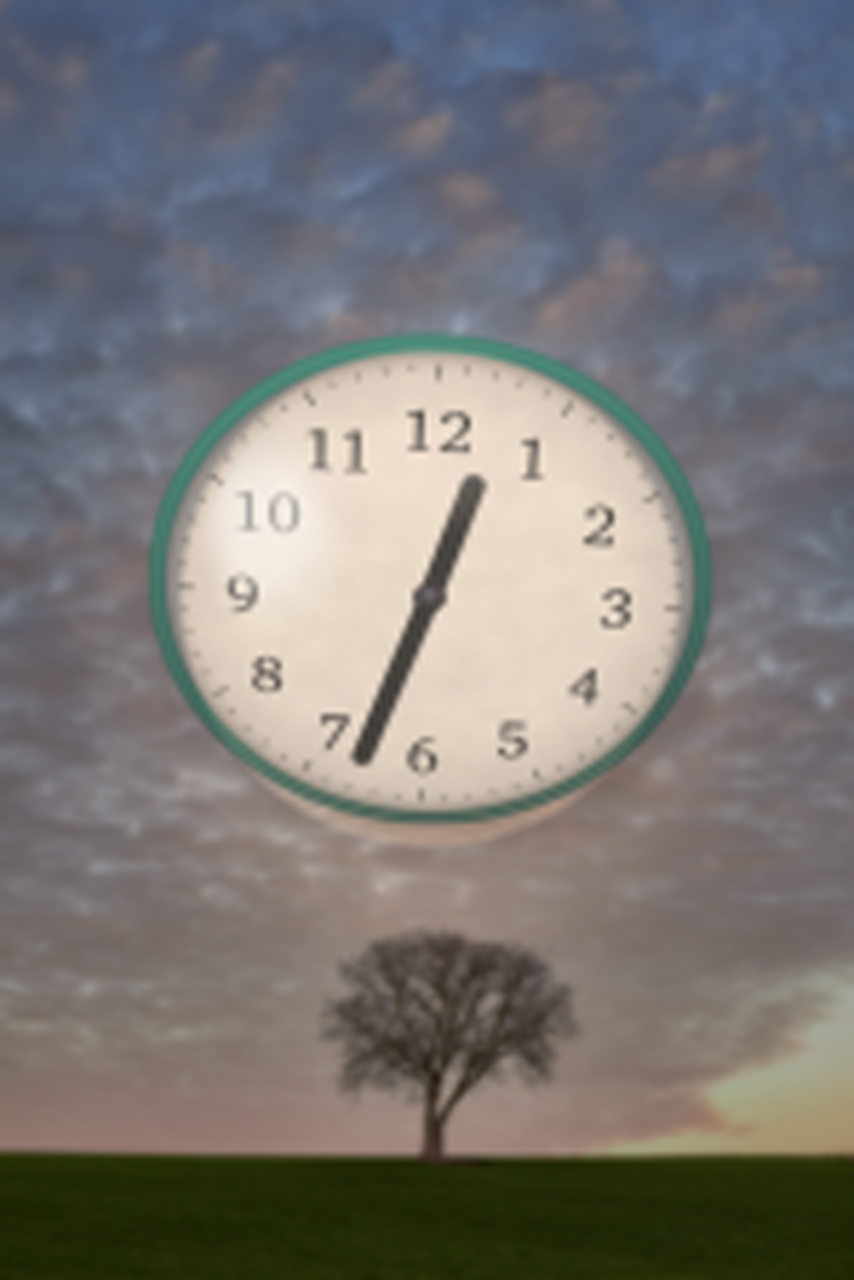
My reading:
**12:33**
